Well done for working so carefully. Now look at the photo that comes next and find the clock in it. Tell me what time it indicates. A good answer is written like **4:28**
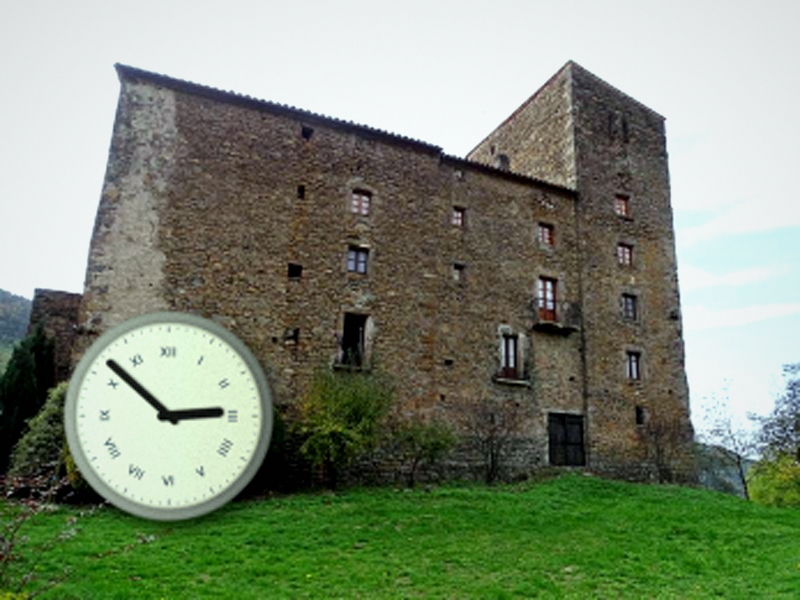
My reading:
**2:52**
